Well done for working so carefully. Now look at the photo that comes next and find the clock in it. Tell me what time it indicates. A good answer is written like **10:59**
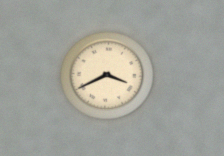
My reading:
**3:40**
